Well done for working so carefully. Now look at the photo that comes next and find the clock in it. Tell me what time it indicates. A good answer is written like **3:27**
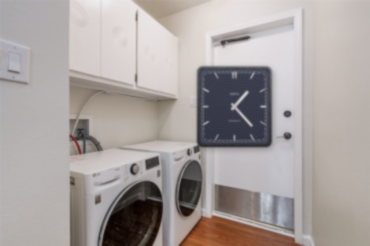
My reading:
**1:23**
